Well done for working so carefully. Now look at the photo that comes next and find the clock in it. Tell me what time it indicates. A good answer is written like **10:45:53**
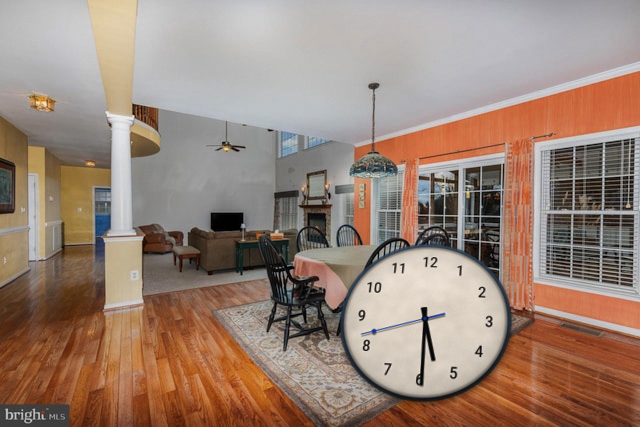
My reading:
**5:29:42**
